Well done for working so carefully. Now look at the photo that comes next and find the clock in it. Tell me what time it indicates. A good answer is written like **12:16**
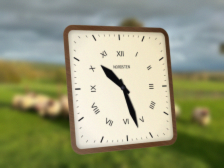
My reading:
**10:27**
